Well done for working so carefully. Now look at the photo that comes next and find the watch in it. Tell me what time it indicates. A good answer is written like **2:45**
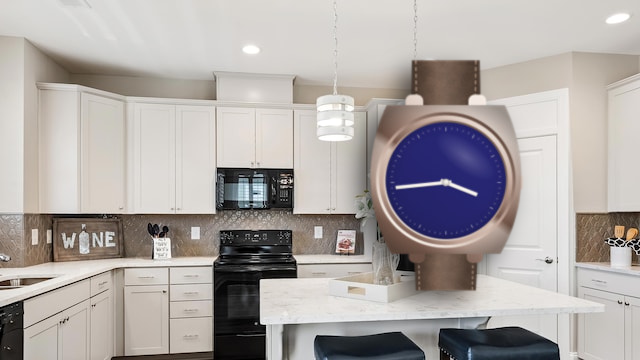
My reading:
**3:44**
